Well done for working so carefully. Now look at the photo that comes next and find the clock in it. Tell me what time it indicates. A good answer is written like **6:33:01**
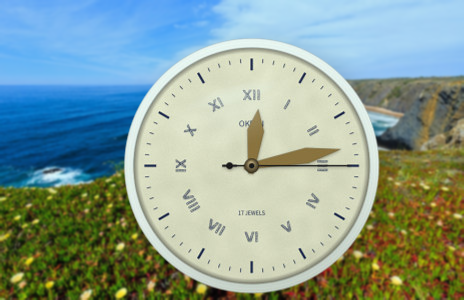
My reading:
**12:13:15**
